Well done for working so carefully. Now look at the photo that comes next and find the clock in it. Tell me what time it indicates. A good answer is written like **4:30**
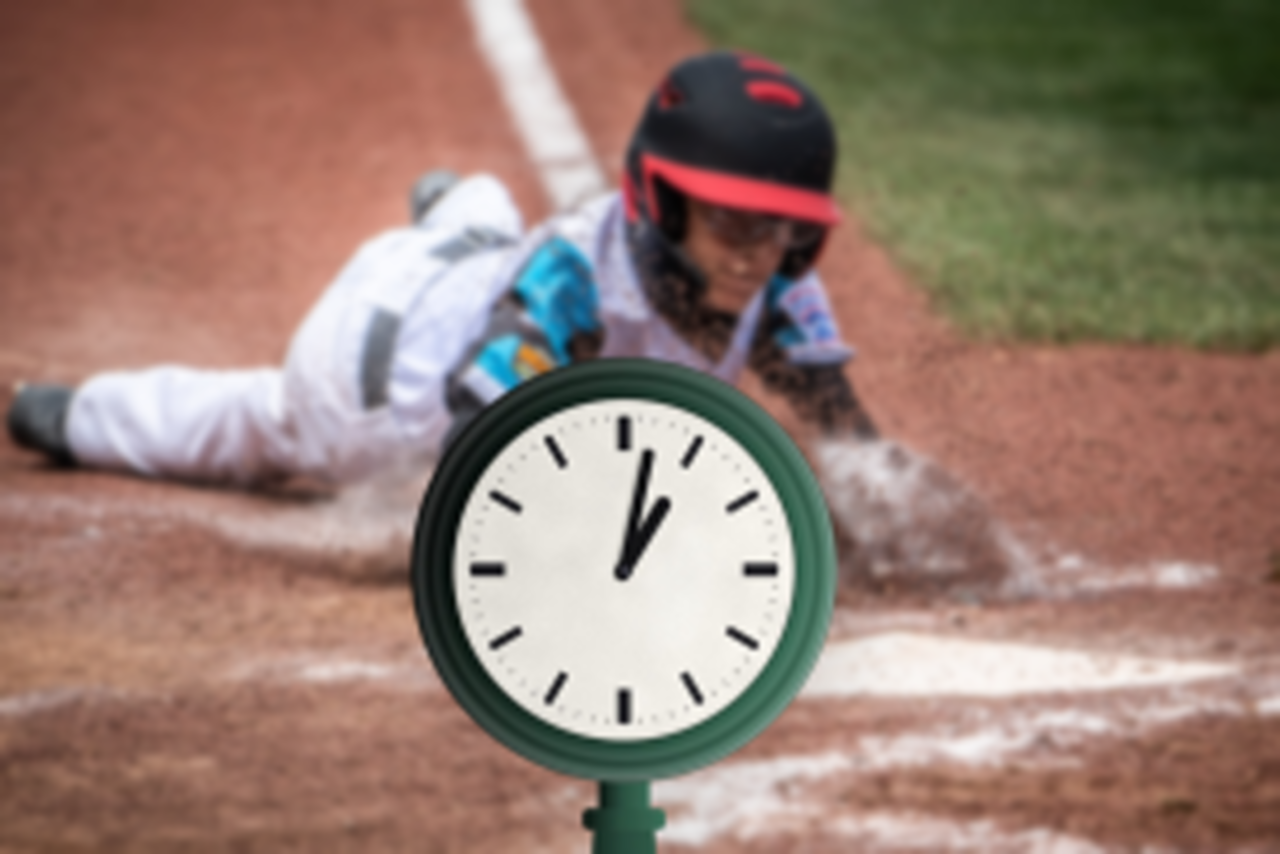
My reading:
**1:02**
